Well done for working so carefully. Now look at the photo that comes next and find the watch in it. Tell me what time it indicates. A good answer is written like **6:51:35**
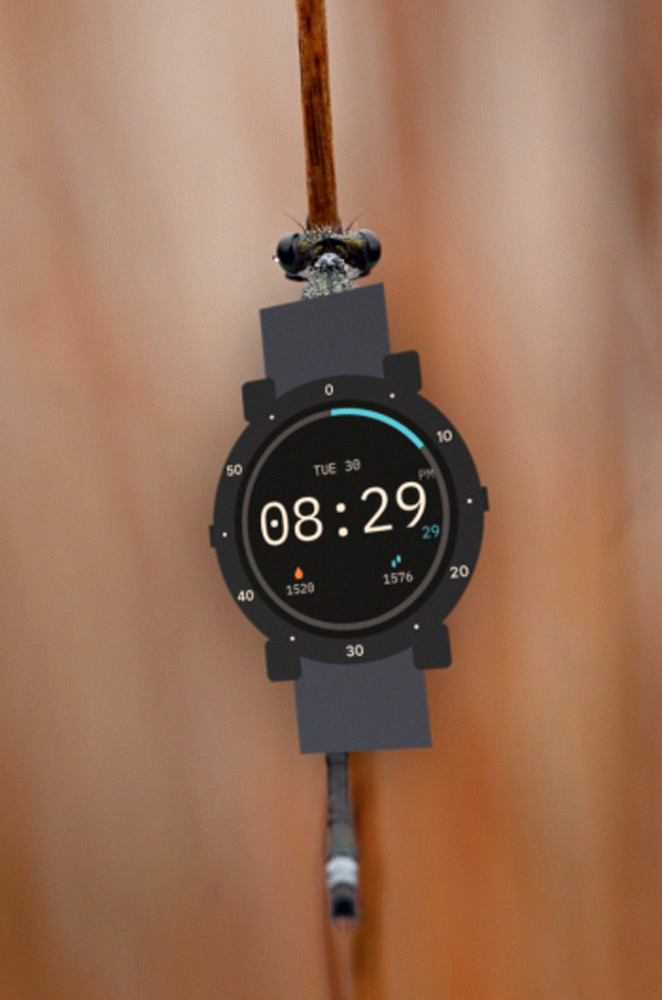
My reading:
**8:29:29**
